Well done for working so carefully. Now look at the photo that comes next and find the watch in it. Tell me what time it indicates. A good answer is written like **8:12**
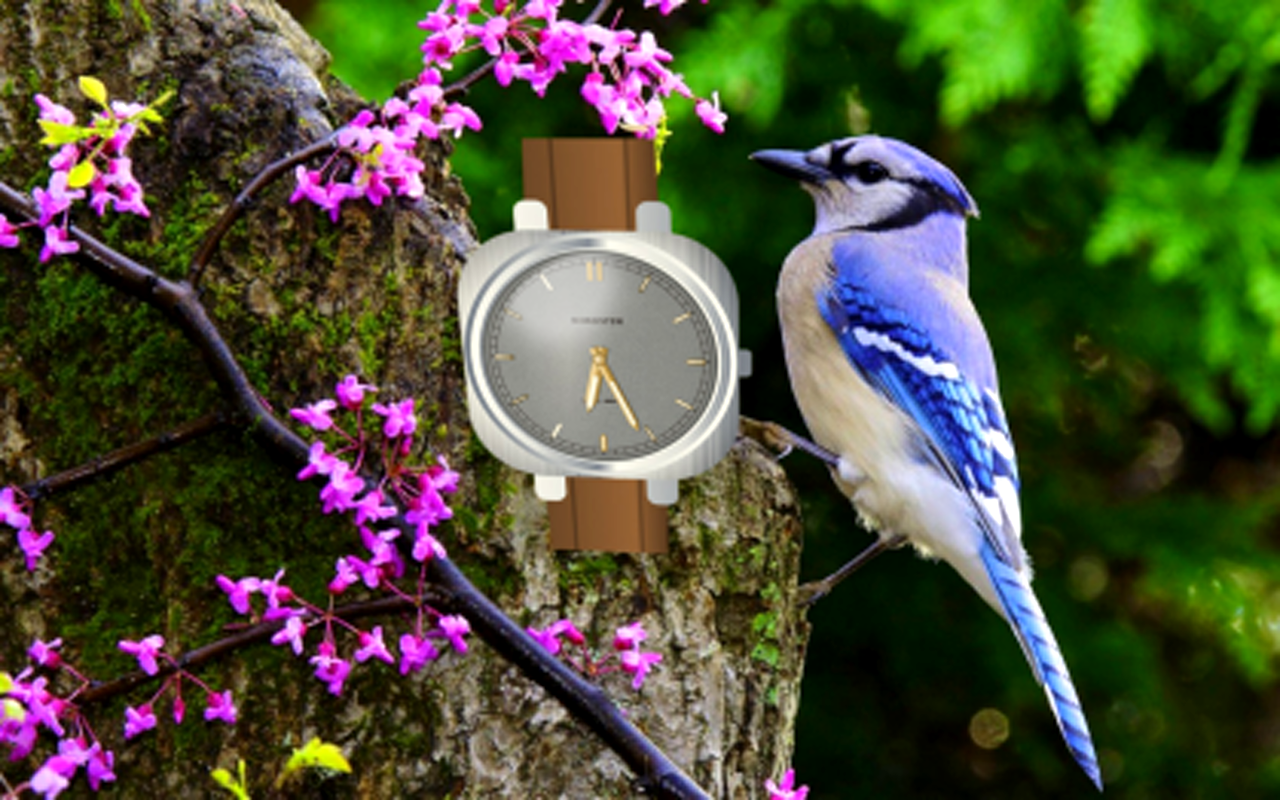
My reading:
**6:26**
